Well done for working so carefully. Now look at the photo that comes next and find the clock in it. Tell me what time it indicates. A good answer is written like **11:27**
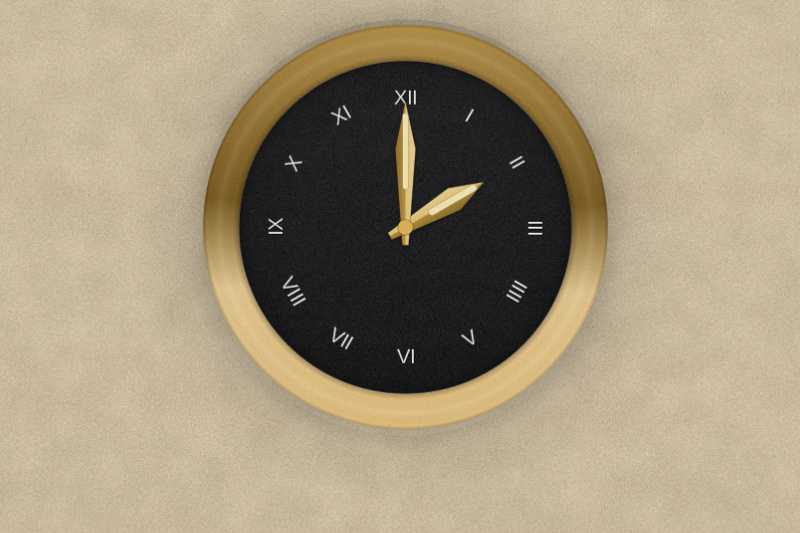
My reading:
**2:00**
